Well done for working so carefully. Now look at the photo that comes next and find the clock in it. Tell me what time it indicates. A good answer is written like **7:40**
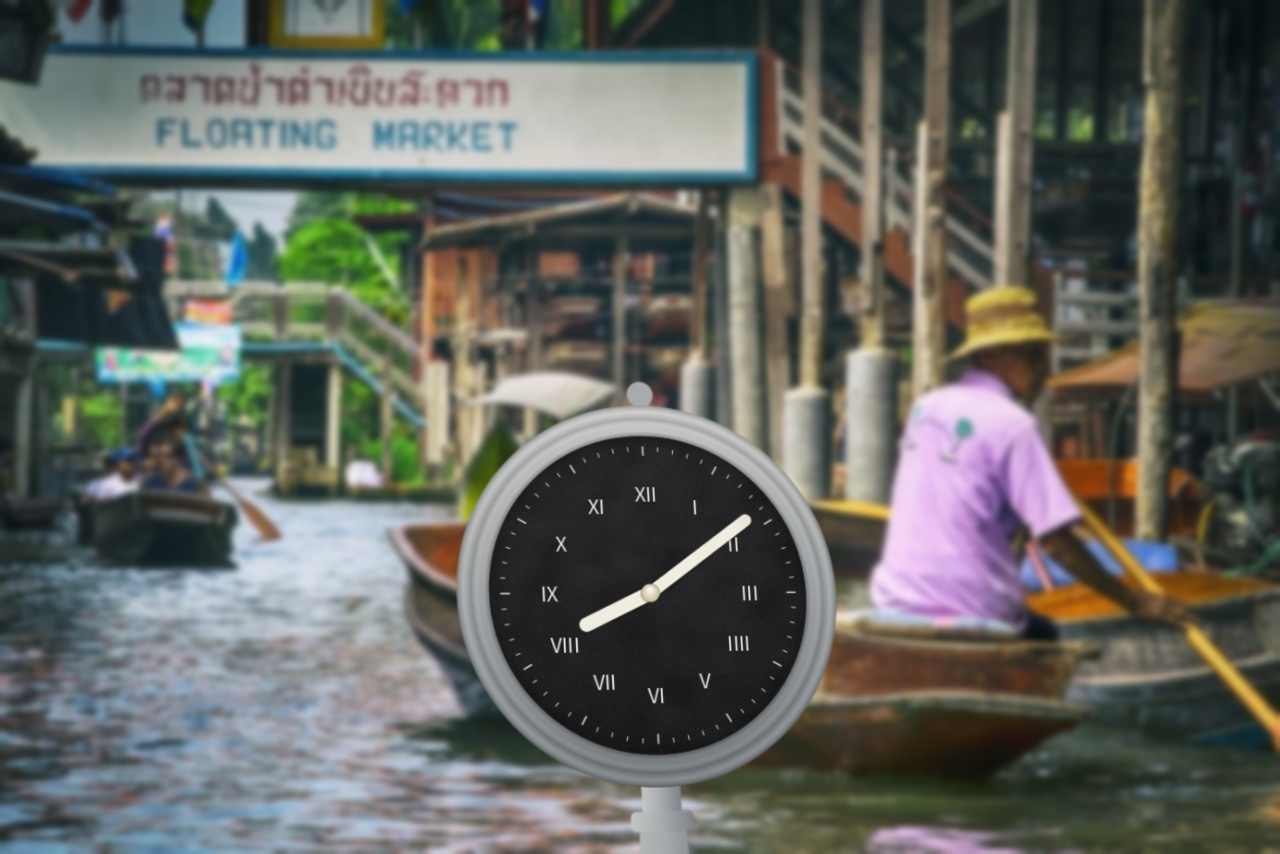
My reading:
**8:09**
